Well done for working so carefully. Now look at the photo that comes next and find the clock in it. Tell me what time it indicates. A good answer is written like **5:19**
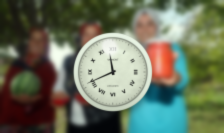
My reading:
**11:41**
